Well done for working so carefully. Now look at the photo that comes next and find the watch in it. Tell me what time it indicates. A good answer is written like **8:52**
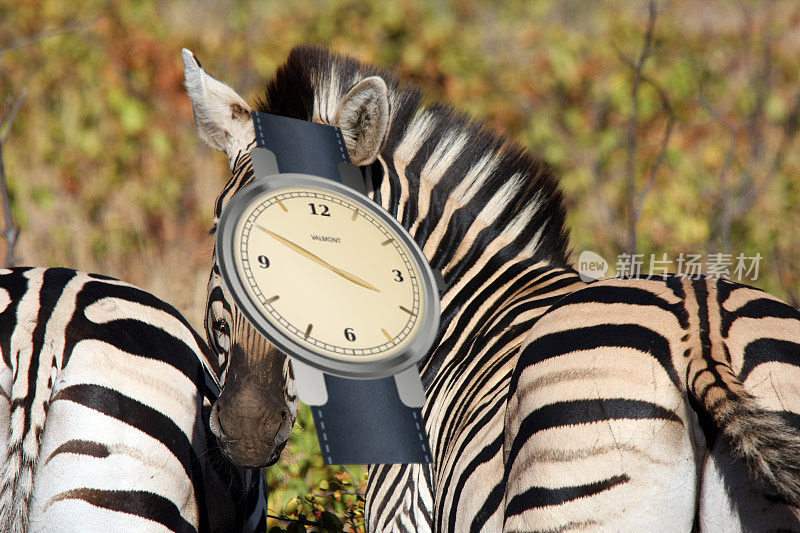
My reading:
**3:50**
